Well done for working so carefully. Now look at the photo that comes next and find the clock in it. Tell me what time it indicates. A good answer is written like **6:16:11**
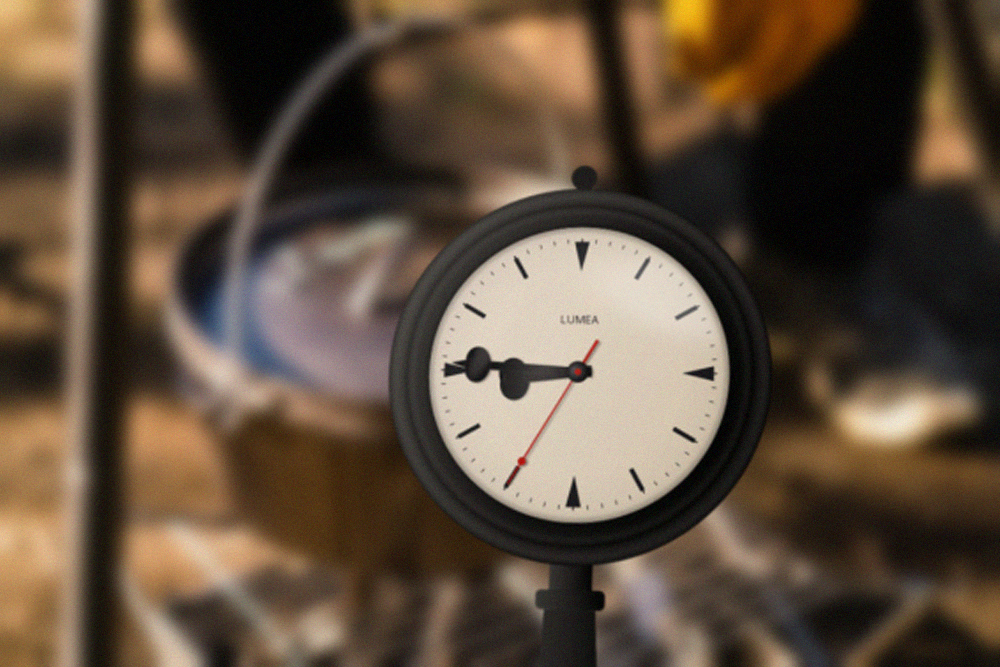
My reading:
**8:45:35**
